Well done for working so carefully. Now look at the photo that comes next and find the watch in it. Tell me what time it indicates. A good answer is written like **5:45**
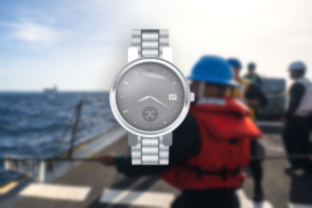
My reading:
**8:20**
